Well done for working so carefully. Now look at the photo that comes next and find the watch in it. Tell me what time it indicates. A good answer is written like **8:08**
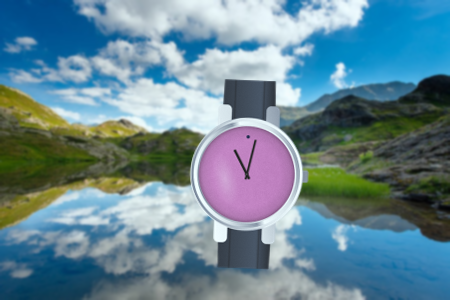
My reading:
**11:02**
